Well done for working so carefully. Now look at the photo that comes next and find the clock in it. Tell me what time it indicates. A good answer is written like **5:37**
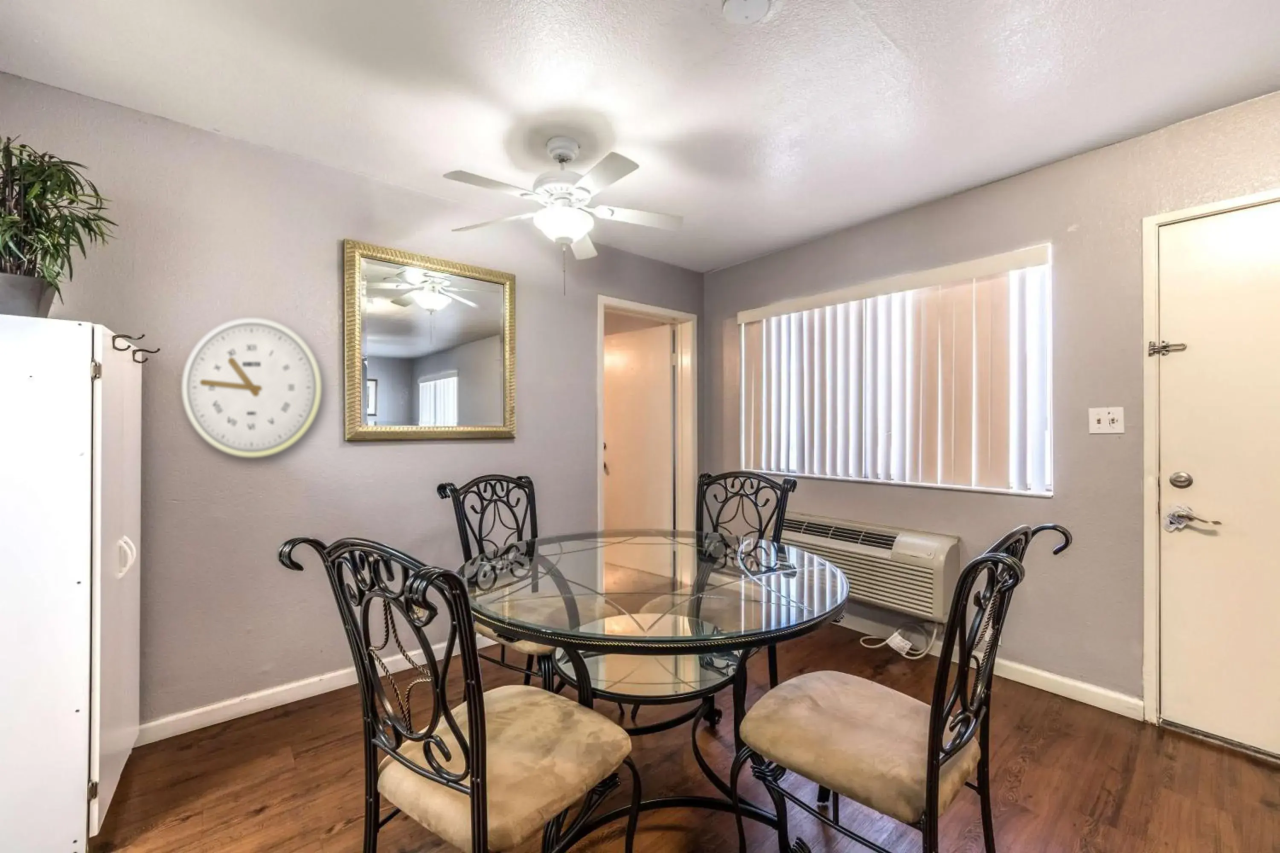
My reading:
**10:46**
